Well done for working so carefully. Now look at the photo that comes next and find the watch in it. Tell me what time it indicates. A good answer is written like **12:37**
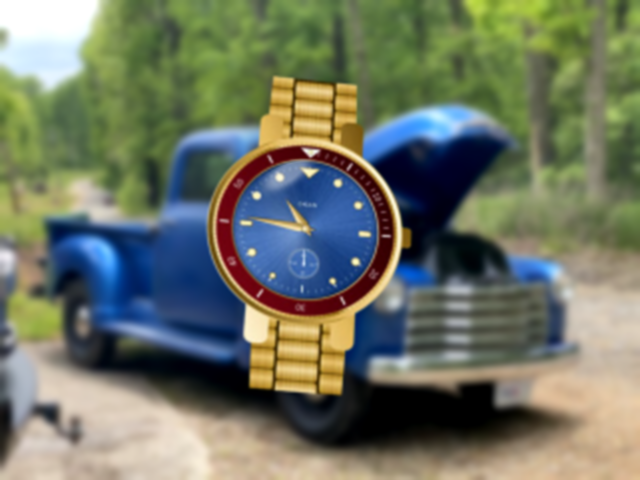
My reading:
**10:46**
